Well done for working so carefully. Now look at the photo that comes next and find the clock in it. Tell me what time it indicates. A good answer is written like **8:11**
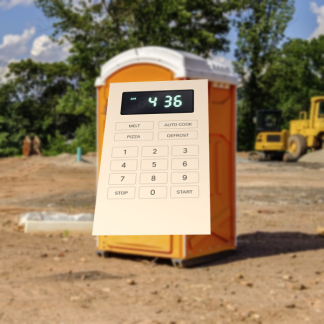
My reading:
**4:36**
